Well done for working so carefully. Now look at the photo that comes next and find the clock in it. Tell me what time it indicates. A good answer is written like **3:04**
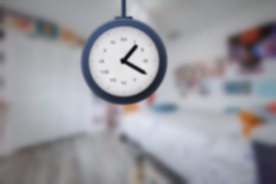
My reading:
**1:20**
